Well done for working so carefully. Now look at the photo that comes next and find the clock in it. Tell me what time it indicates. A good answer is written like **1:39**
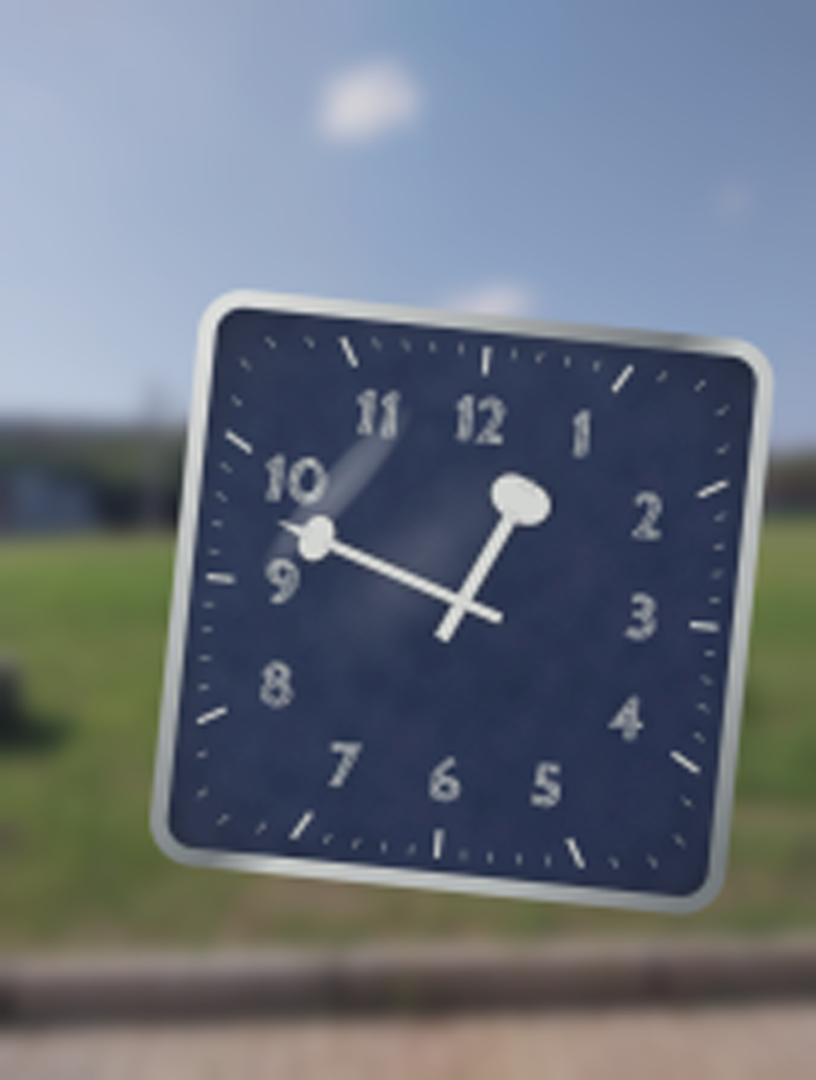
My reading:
**12:48**
